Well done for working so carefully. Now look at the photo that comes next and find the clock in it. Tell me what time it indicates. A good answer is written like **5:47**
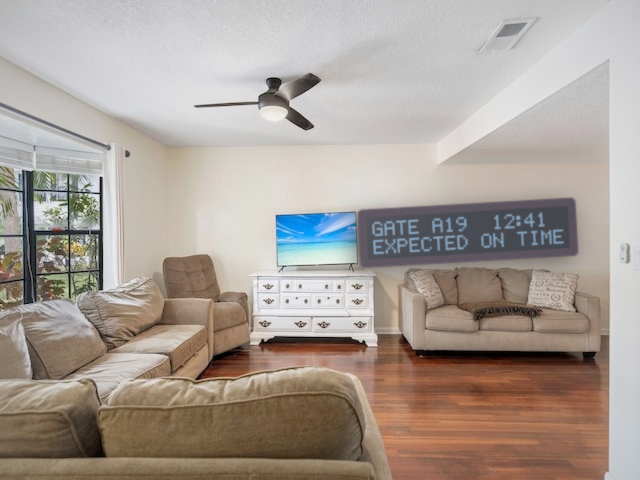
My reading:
**12:41**
